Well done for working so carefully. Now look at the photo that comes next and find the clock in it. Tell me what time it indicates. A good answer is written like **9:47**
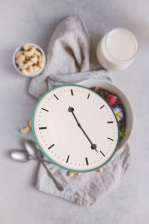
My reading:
**11:26**
